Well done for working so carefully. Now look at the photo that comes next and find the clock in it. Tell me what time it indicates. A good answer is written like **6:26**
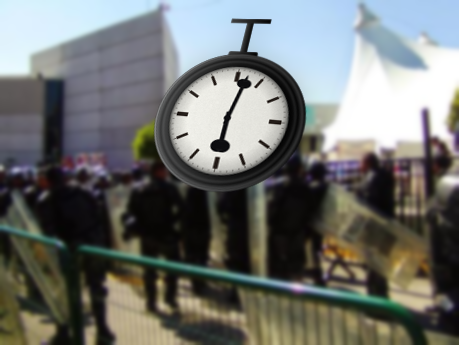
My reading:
**6:02**
